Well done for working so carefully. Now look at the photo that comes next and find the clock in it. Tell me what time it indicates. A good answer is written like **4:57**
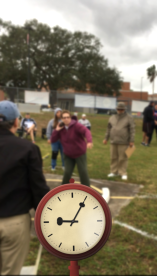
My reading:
**9:05**
